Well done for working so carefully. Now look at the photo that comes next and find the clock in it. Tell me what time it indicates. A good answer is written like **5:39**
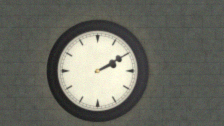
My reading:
**2:10**
